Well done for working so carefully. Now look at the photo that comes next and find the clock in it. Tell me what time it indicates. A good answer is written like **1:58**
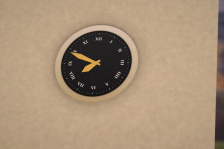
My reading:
**7:49**
